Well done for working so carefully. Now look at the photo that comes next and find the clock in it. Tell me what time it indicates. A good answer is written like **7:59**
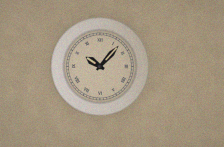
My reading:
**10:07**
